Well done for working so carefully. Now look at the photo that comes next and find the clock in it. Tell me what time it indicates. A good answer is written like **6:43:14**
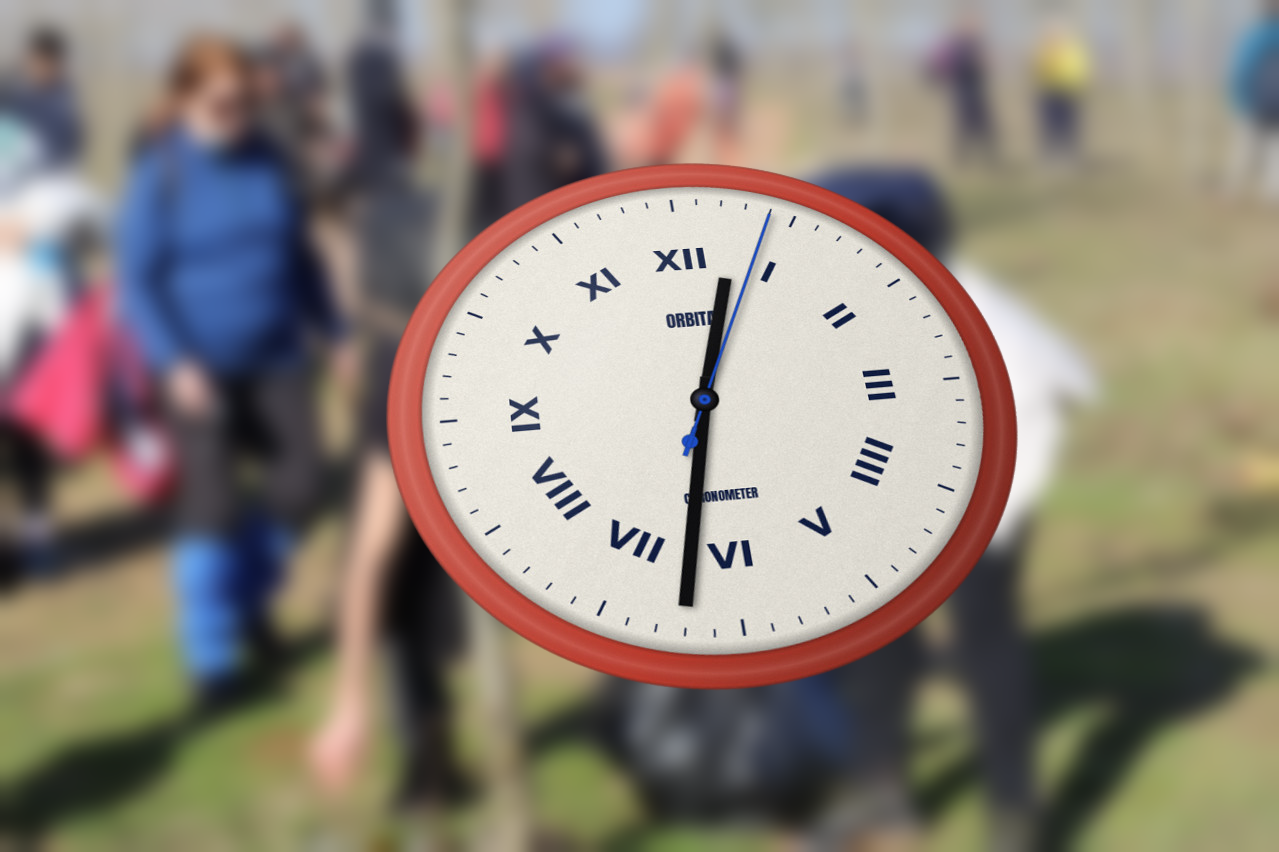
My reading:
**12:32:04**
